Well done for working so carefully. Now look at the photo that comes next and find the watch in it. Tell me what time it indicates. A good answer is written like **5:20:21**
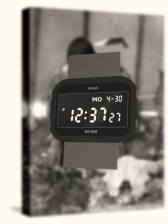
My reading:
**12:37:27**
